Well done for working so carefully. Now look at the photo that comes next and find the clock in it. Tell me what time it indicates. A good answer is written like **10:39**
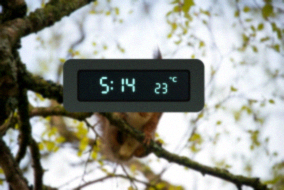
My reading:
**5:14**
